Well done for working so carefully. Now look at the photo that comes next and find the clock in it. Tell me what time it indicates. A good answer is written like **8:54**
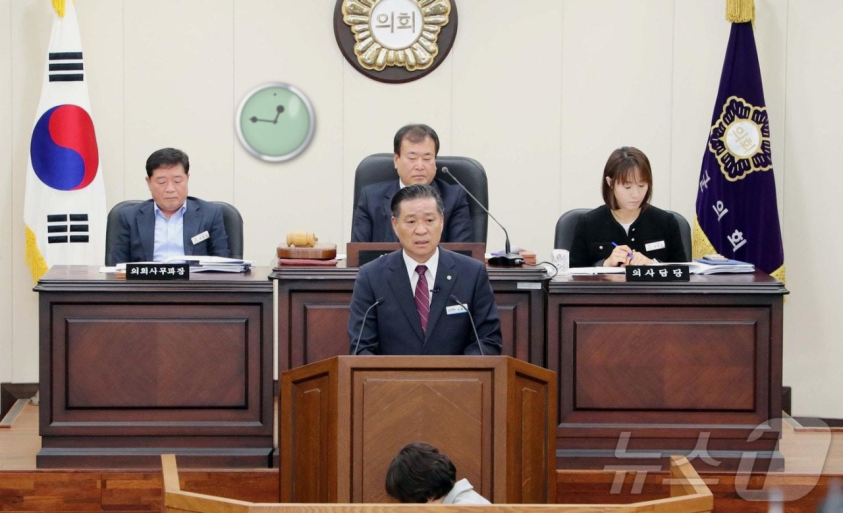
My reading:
**12:46**
